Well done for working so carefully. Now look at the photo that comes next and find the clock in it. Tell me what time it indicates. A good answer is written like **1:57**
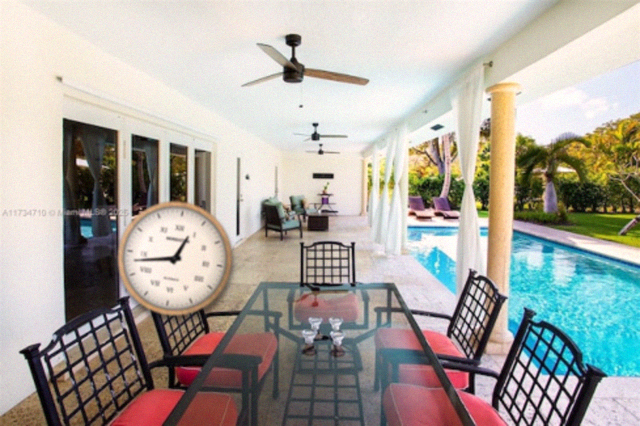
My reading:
**12:43**
